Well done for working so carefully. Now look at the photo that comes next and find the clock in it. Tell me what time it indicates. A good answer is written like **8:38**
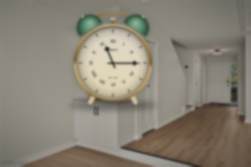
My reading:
**11:15**
